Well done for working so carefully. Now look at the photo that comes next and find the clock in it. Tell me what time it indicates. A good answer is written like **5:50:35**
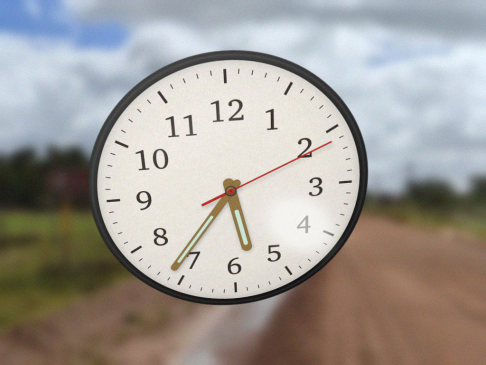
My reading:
**5:36:11**
